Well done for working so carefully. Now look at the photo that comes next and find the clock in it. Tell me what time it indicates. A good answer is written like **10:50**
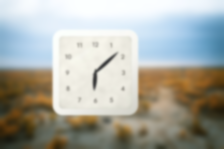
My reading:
**6:08**
